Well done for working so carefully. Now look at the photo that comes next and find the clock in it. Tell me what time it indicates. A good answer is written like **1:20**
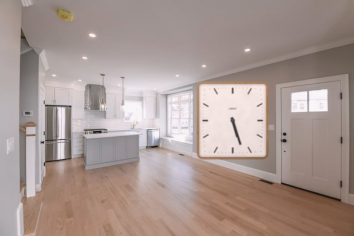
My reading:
**5:27**
